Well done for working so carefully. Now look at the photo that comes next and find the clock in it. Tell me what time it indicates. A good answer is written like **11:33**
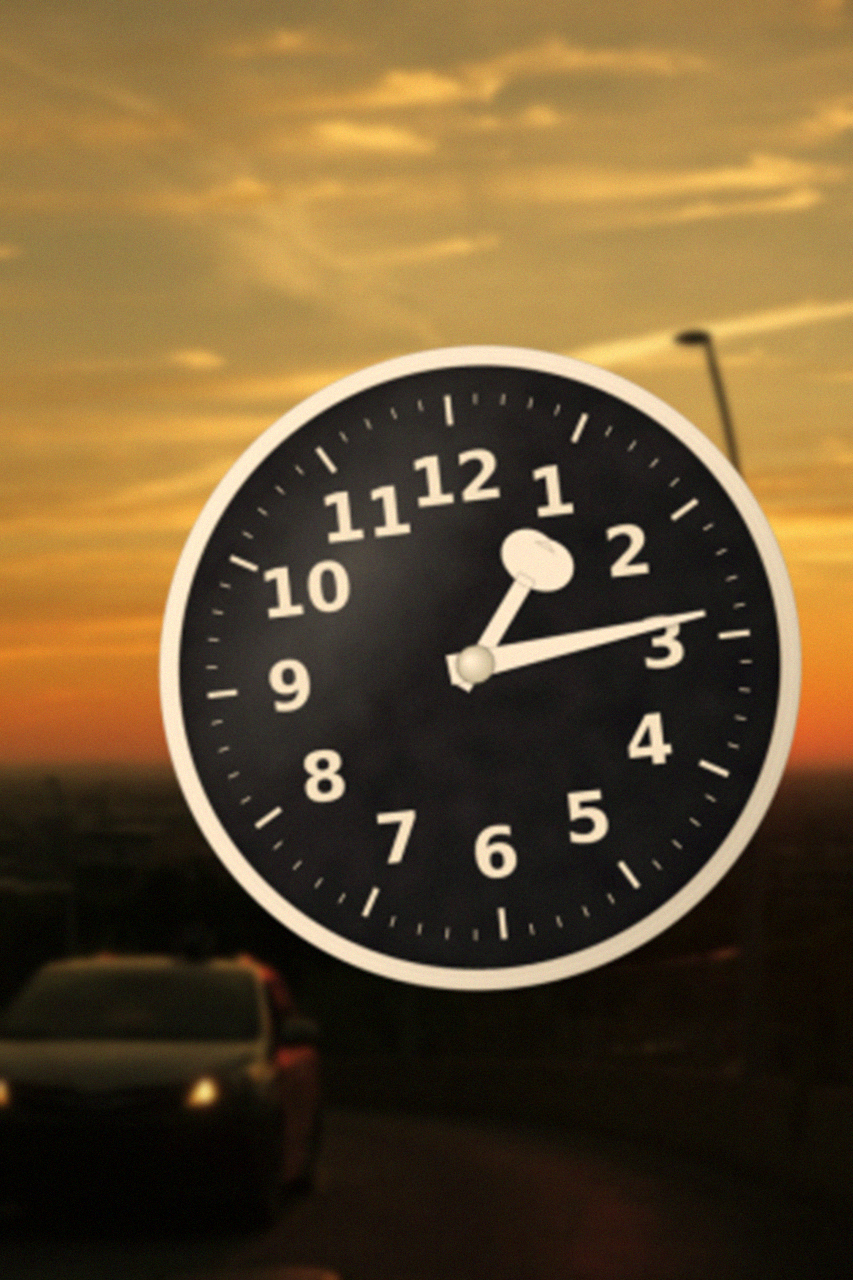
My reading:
**1:14**
